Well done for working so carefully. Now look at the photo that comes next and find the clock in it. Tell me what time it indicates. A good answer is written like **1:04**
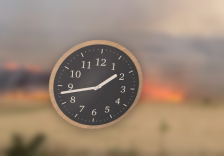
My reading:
**1:43**
